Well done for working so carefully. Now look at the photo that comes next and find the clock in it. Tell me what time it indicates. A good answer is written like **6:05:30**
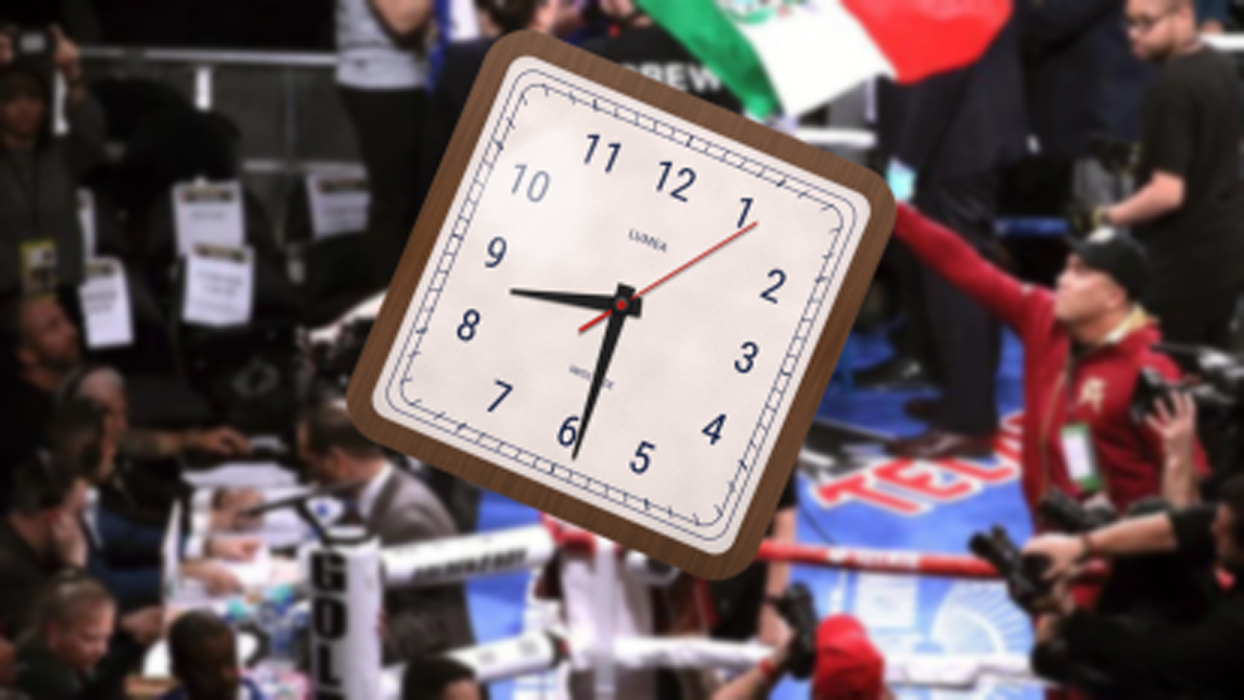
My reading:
**8:29:06**
